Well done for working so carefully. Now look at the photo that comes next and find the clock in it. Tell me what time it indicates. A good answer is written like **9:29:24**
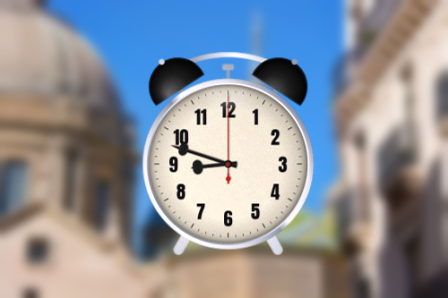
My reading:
**8:48:00**
